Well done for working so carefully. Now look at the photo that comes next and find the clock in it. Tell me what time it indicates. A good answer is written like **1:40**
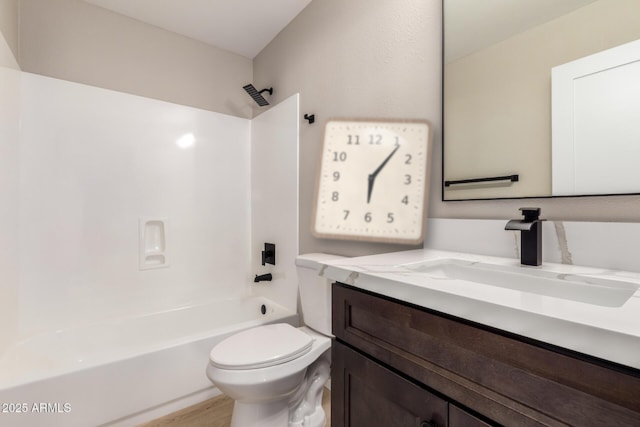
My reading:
**6:06**
